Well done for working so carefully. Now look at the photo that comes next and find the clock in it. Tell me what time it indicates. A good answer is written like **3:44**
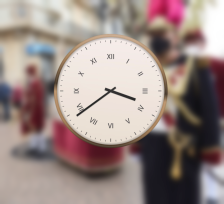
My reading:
**3:39**
